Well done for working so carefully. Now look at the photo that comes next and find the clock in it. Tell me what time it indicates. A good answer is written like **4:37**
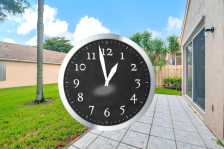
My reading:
**12:58**
